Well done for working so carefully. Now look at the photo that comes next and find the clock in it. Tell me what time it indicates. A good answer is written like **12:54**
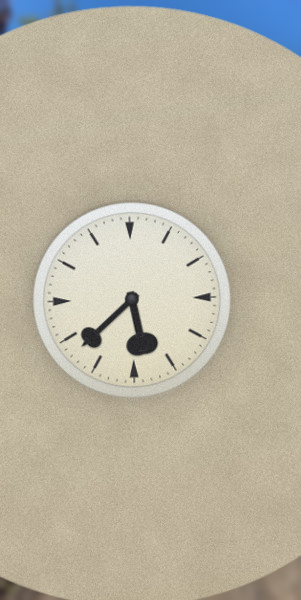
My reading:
**5:38**
